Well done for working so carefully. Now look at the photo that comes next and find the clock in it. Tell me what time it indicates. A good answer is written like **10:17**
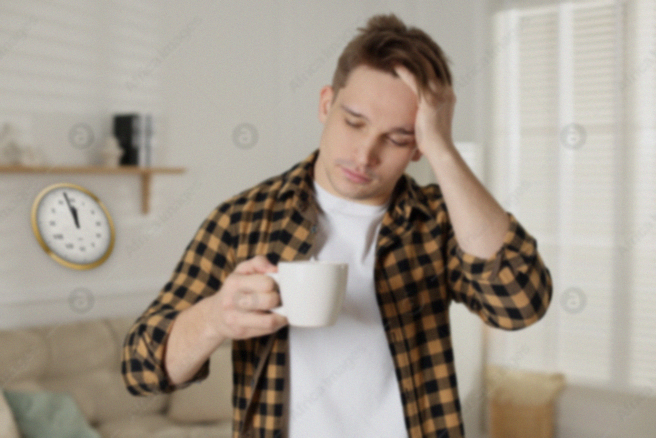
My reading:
**11:58**
